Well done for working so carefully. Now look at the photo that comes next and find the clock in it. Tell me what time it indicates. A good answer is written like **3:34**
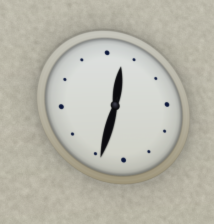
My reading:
**12:34**
